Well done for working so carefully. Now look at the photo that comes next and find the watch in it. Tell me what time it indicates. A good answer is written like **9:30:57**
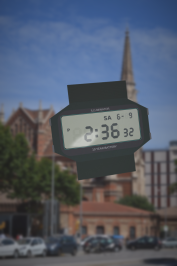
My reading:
**2:36:32**
